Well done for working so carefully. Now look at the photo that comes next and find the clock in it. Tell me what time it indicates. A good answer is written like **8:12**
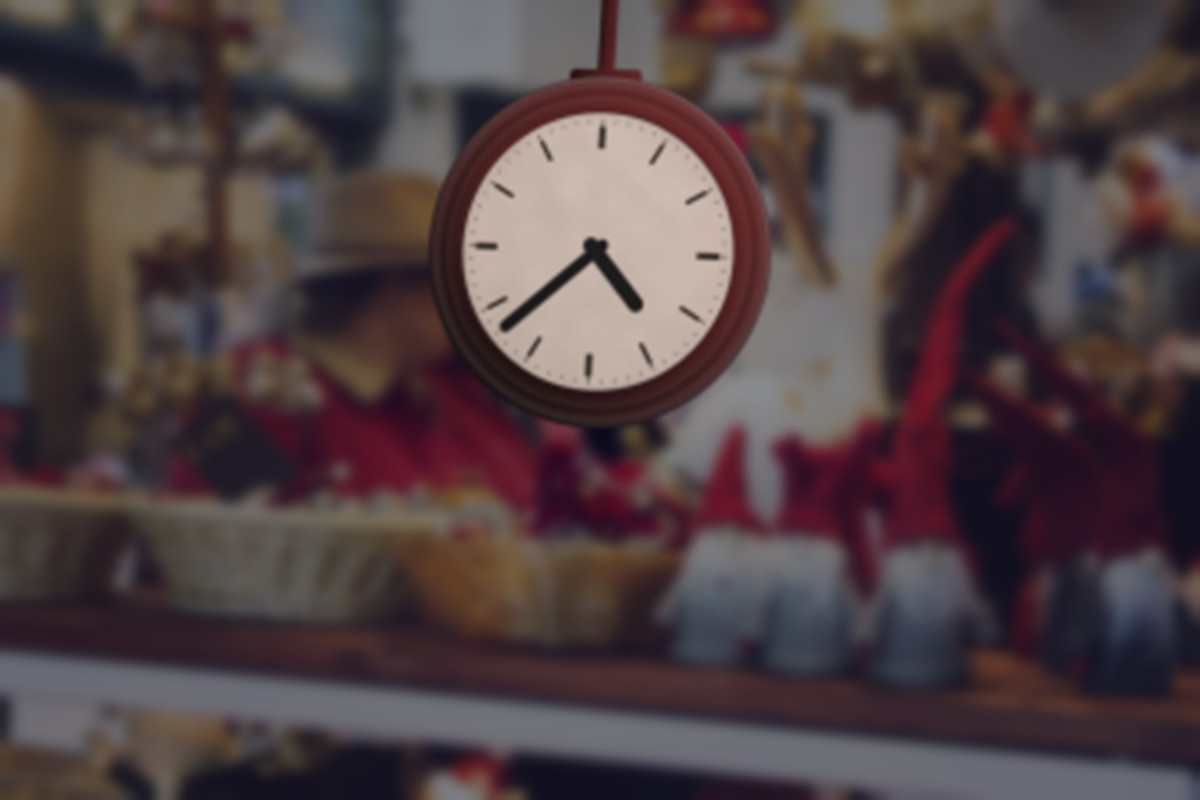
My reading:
**4:38**
